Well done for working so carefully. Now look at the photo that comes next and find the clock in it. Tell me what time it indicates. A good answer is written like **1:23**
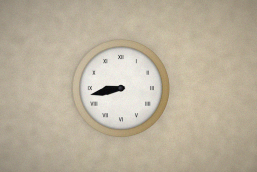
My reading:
**8:43**
